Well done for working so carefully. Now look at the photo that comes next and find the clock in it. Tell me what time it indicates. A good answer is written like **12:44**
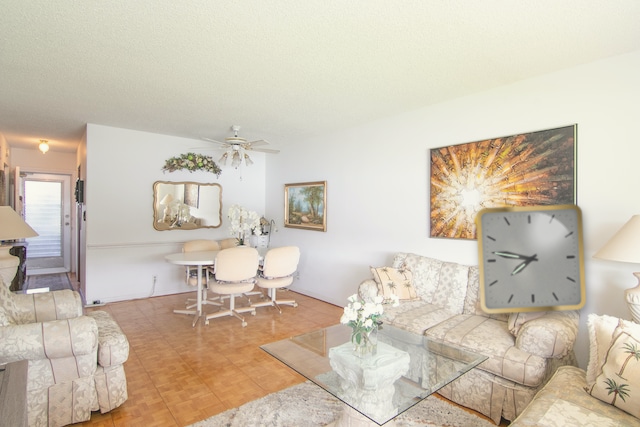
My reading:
**7:47**
